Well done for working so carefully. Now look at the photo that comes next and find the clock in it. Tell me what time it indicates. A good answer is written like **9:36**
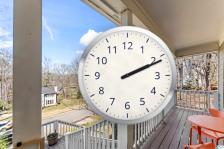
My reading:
**2:11**
